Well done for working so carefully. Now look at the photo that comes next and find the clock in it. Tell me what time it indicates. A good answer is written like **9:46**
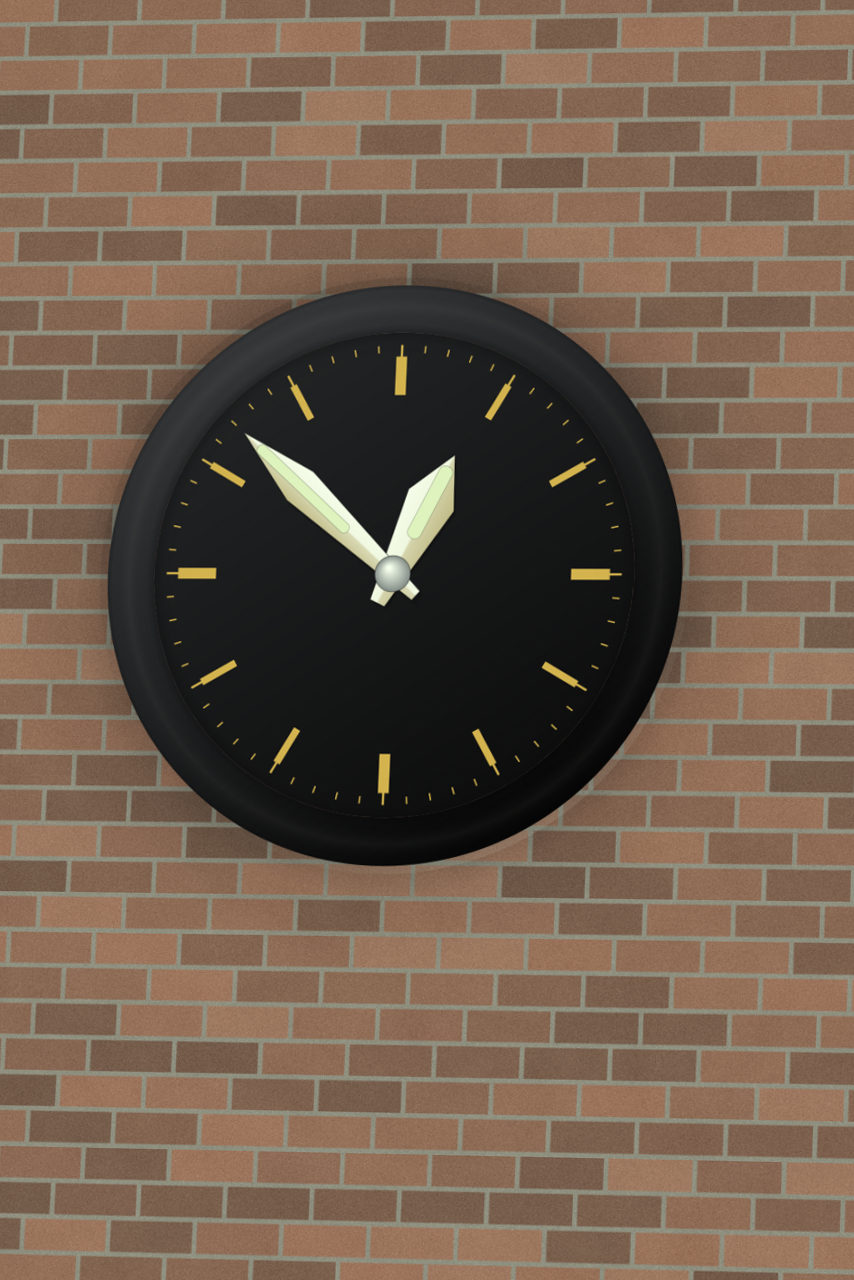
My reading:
**12:52**
